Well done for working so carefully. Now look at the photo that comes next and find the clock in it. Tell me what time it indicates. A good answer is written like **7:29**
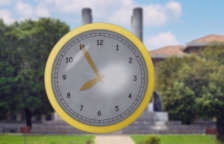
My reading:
**7:55**
